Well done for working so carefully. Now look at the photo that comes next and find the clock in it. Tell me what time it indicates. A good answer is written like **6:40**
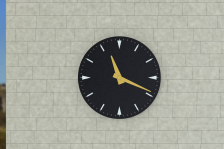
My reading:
**11:19**
